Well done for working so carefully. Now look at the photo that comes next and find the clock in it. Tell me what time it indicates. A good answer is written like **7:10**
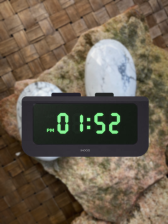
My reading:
**1:52**
